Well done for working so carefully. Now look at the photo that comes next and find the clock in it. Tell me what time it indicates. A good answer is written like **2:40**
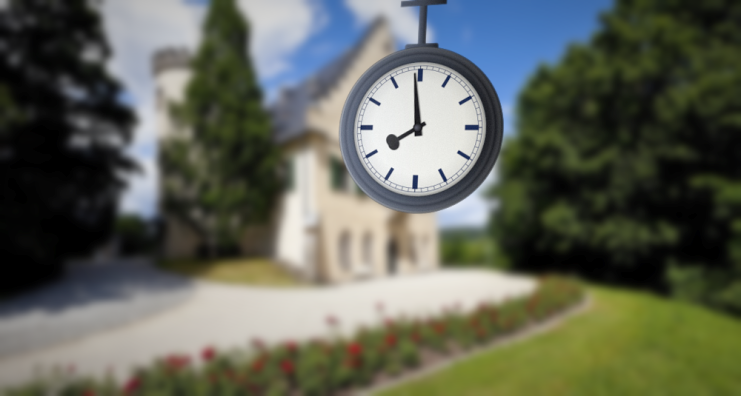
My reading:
**7:59**
